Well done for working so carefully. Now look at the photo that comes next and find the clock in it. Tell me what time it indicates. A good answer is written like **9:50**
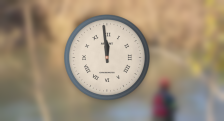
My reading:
**11:59**
